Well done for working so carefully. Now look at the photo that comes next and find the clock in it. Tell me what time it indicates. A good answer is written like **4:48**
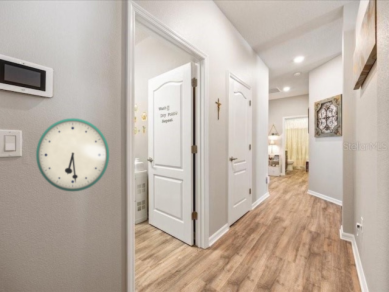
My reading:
**6:29**
